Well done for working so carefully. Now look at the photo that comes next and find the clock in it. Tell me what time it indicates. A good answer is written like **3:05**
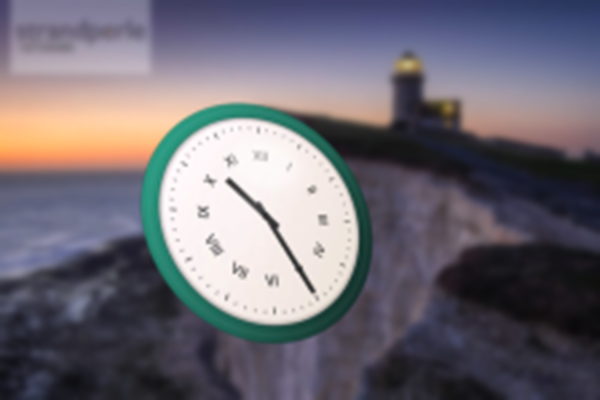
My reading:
**10:25**
